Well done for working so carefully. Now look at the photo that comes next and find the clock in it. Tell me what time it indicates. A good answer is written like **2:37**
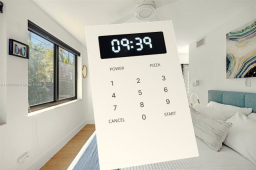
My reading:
**9:39**
